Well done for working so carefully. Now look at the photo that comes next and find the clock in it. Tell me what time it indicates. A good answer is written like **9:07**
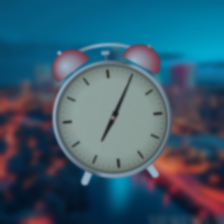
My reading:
**7:05**
